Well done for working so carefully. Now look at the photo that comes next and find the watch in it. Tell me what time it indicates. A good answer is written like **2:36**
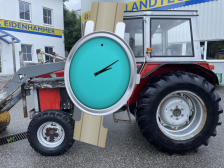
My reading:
**2:09**
